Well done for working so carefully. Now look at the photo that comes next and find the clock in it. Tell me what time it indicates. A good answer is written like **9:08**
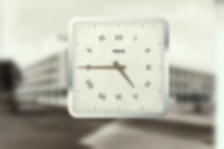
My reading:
**4:45**
